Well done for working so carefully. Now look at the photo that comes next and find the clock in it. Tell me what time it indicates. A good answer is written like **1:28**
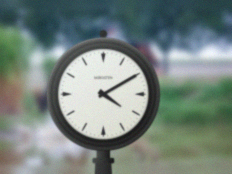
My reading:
**4:10**
